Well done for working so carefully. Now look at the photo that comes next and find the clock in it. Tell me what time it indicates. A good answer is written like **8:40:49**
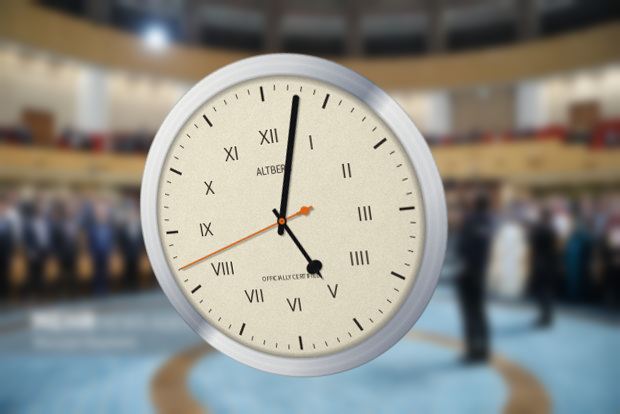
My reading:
**5:02:42**
